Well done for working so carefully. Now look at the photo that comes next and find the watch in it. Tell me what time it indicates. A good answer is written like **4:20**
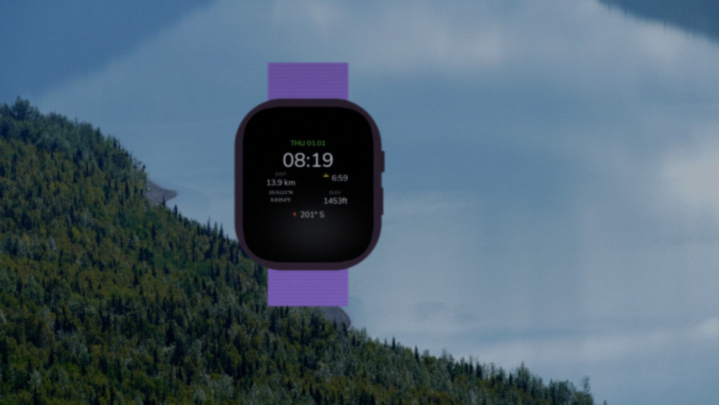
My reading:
**8:19**
